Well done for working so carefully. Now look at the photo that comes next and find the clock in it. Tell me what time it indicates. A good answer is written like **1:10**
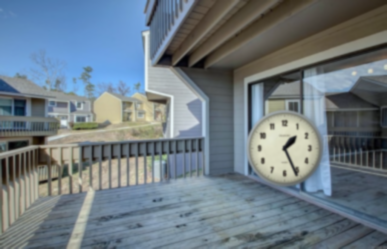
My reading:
**1:26**
